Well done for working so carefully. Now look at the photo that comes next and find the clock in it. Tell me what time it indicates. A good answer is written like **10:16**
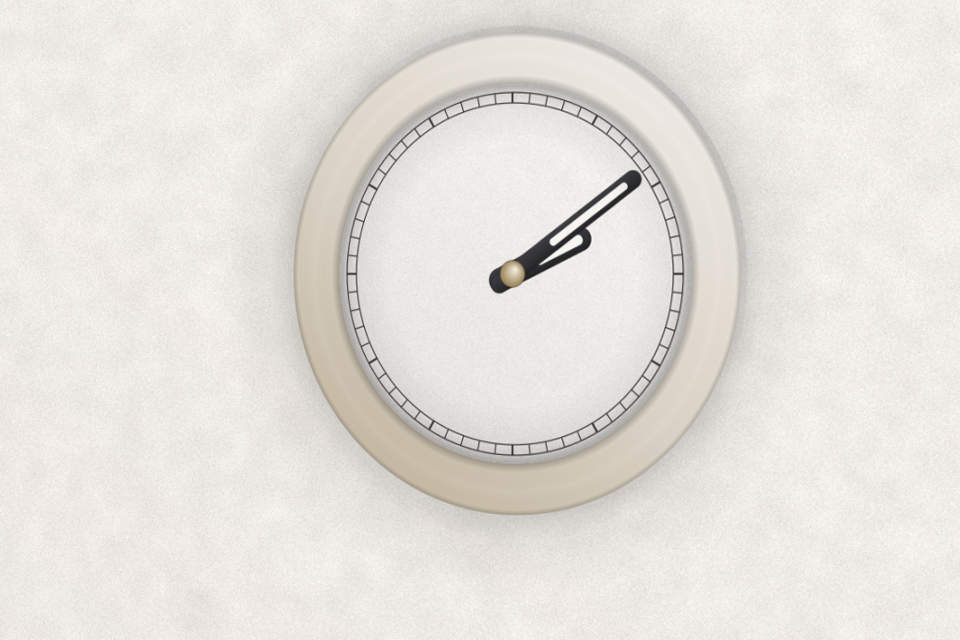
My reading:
**2:09**
